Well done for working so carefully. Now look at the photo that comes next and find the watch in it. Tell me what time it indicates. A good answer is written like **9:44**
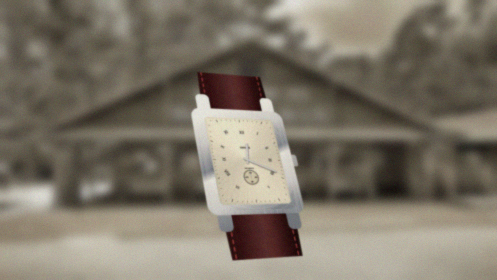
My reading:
**12:19**
